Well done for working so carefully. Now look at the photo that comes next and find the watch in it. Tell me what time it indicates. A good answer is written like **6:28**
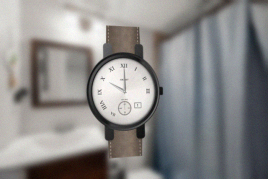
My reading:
**10:00**
